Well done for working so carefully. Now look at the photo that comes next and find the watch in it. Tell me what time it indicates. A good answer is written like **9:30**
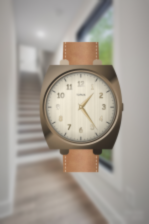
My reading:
**1:24**
